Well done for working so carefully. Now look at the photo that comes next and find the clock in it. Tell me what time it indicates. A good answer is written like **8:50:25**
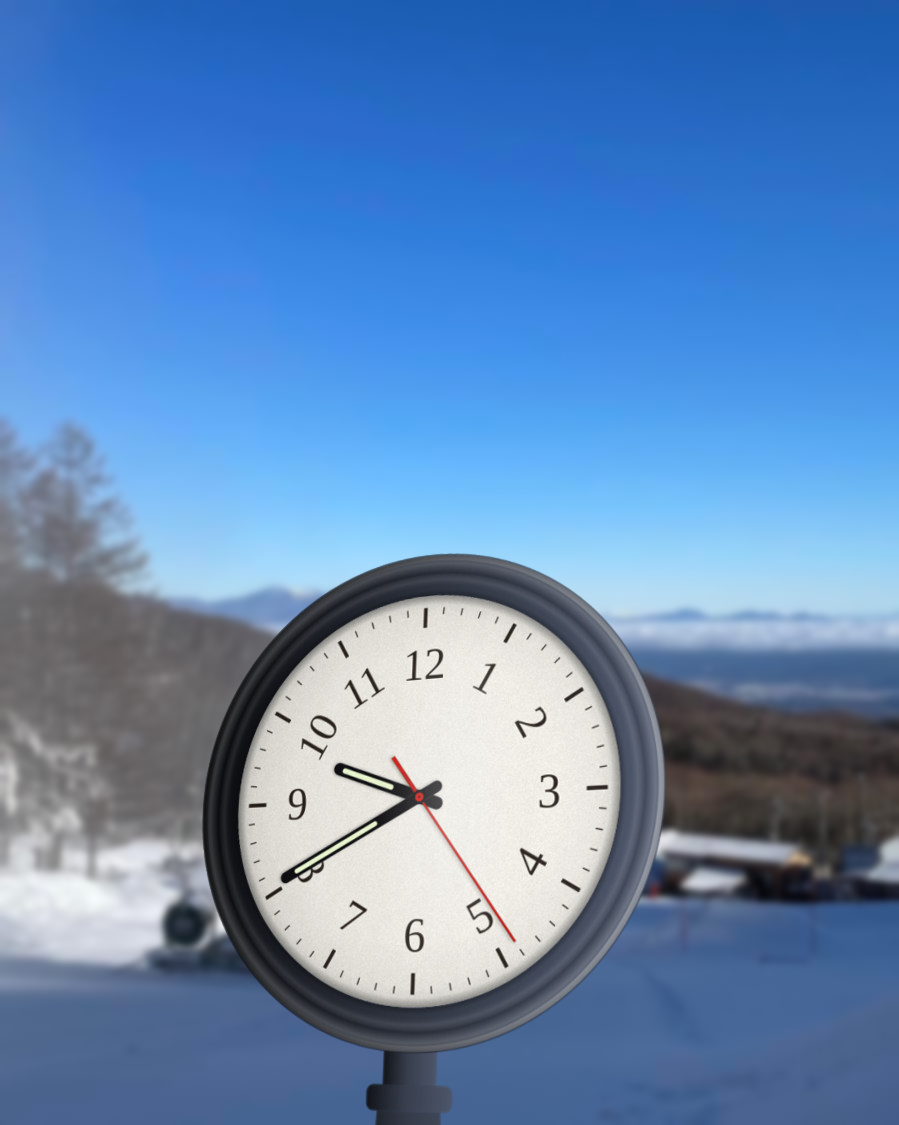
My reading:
**9:40:24**
